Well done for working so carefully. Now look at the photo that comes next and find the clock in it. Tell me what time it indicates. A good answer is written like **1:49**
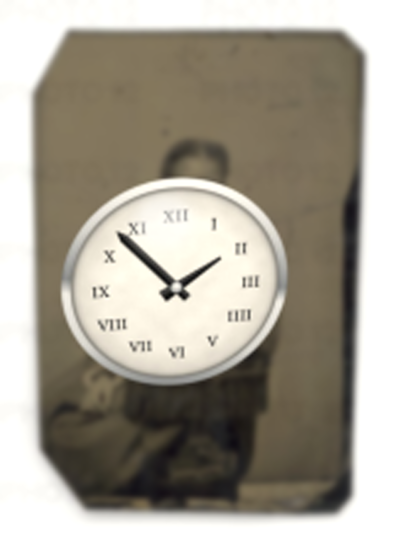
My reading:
**1:53**
